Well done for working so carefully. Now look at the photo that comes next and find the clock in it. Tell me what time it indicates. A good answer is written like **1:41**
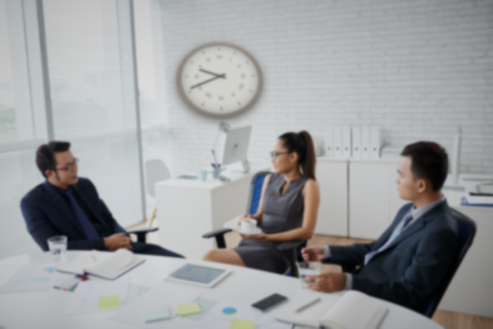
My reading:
**9:41**
